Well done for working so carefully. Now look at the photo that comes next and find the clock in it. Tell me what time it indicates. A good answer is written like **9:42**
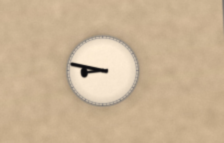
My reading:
**8:47**
